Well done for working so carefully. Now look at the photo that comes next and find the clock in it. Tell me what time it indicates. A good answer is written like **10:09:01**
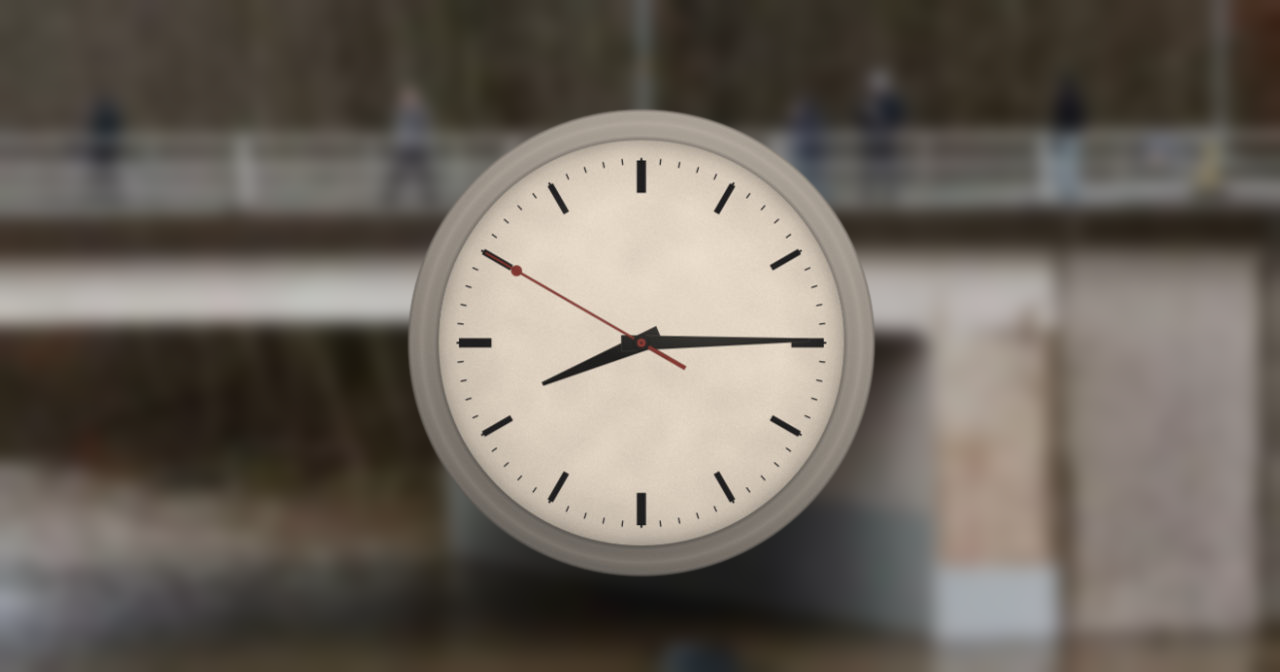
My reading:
**8:14:50**
